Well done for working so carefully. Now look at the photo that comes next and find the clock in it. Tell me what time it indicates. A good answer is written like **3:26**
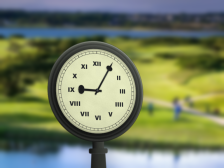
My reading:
**9:05**
